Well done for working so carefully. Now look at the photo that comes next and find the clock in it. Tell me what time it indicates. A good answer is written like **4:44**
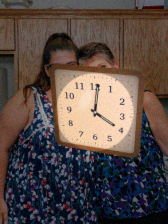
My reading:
**4:01**
